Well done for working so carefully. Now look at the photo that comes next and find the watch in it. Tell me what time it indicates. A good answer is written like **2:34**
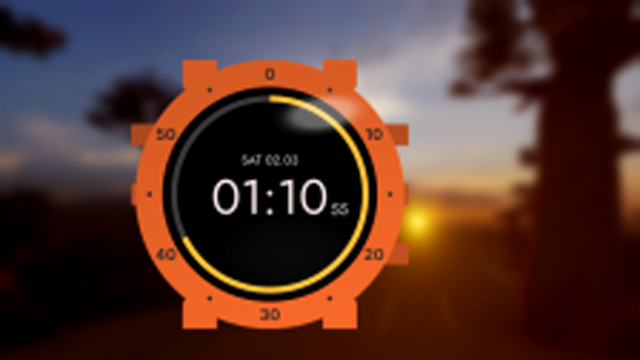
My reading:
**1:10**
